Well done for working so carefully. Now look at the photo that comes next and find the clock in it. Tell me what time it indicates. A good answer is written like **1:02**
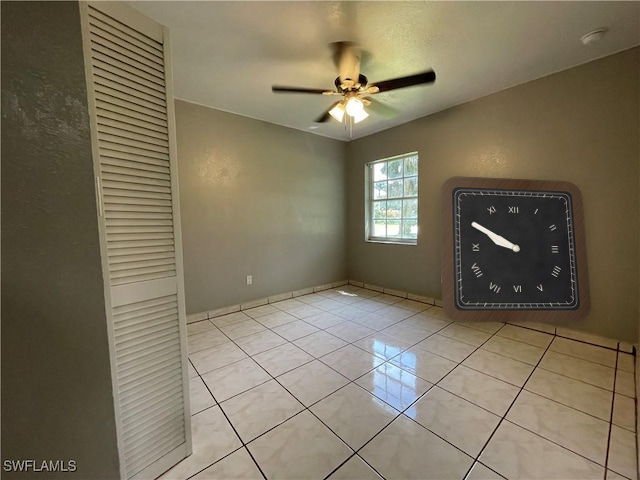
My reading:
**9:50**
